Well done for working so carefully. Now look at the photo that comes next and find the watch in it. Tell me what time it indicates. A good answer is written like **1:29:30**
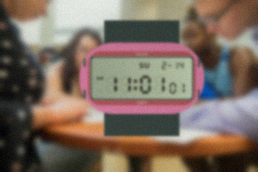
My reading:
**11:01:01**
